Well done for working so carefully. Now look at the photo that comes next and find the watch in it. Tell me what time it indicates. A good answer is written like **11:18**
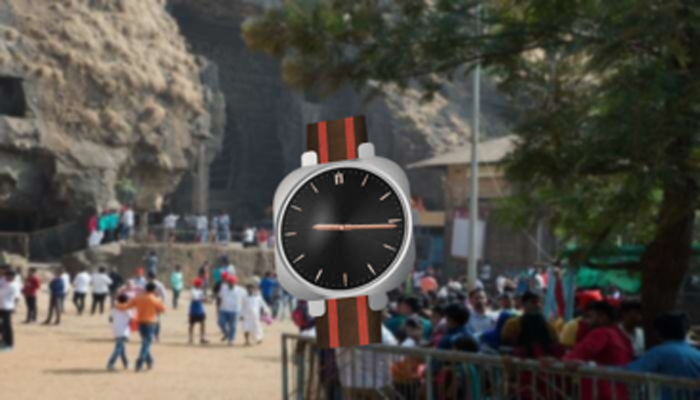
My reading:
**9:16**
